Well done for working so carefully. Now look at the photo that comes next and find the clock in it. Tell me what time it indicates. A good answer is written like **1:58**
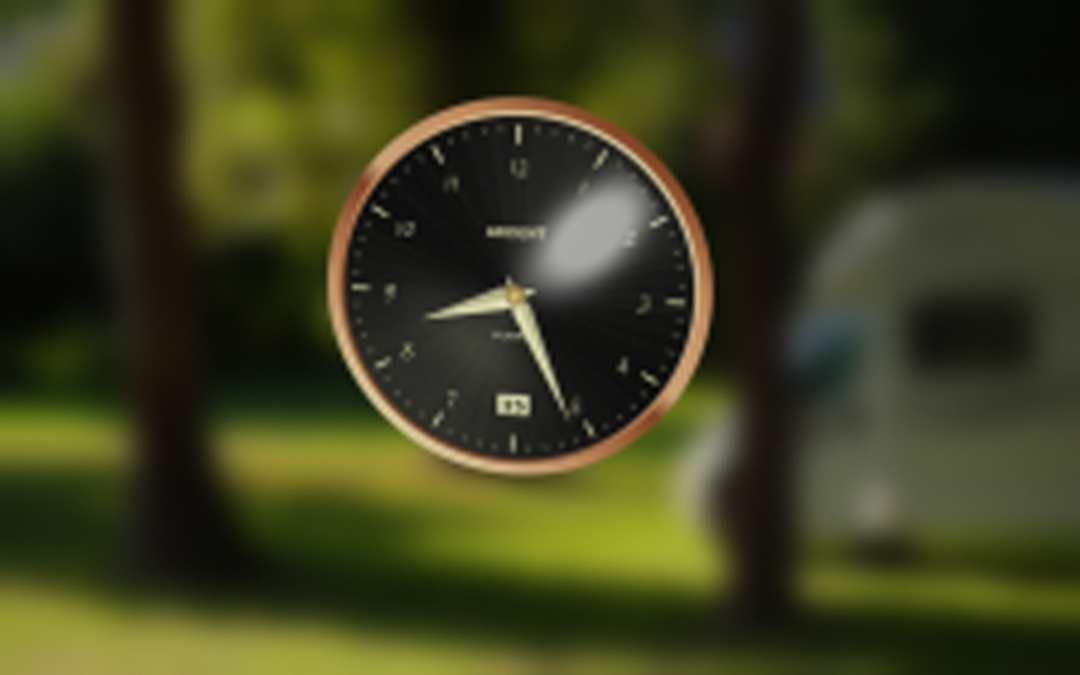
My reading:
**8:26**
